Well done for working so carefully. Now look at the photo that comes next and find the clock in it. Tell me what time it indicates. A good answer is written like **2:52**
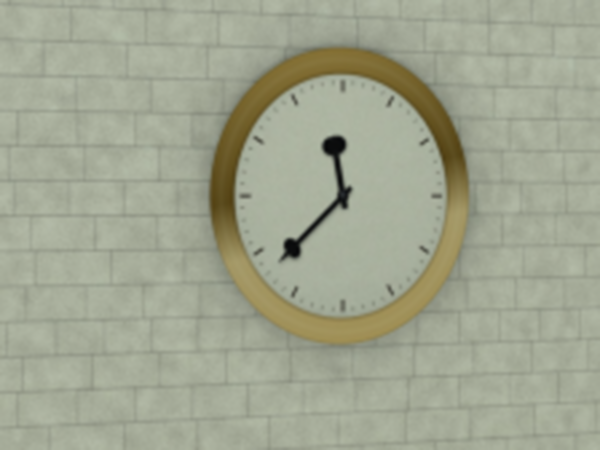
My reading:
**11:38**
